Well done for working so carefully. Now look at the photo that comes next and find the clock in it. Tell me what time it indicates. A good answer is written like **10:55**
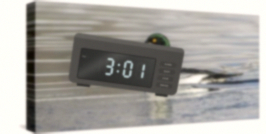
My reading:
**3:01**
